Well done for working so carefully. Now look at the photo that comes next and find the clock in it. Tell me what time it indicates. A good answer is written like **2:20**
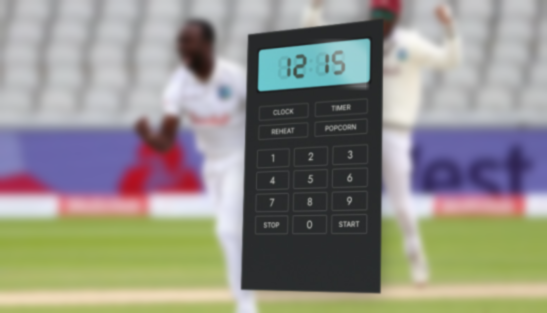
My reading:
**12:15**
